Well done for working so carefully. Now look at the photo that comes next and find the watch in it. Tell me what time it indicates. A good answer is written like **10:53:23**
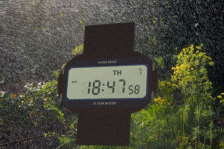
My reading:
**18:47:58**
